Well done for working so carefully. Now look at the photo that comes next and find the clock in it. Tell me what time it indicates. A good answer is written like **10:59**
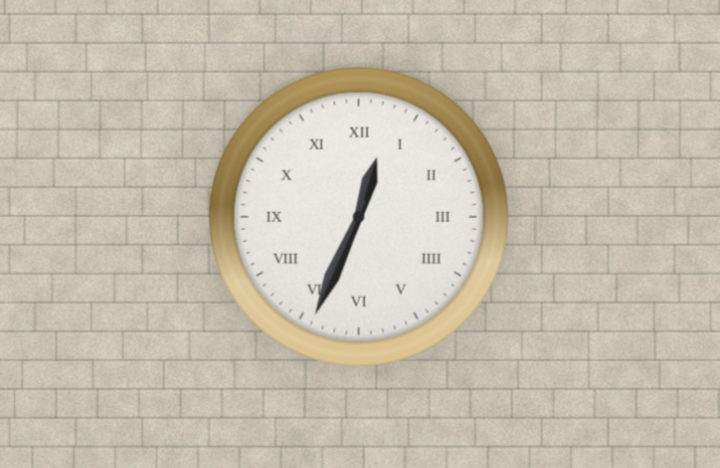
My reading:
**12:34**
